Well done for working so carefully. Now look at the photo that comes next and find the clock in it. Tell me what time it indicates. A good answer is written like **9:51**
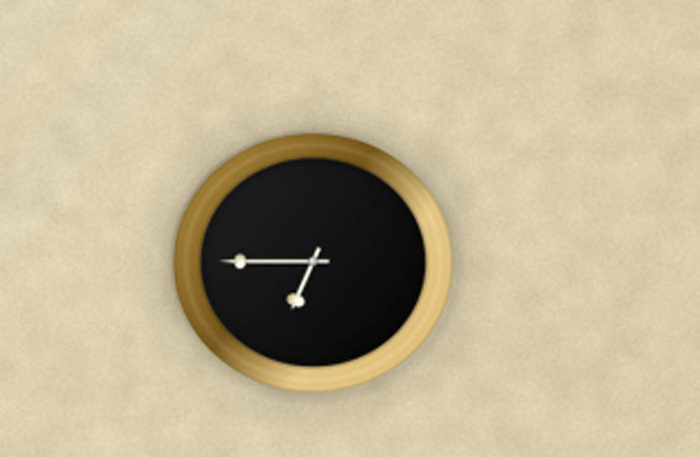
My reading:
**6:45**
